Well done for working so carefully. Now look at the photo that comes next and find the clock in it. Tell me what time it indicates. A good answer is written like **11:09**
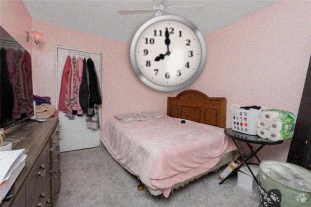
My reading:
**7:59**
